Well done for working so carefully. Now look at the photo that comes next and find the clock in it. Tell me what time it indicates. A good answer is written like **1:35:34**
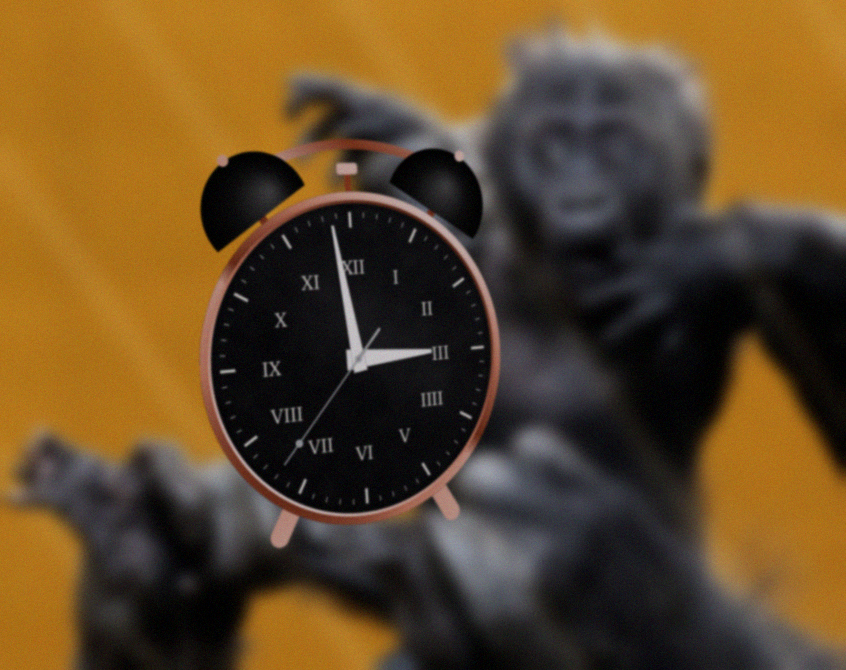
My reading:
**2:58:37**
